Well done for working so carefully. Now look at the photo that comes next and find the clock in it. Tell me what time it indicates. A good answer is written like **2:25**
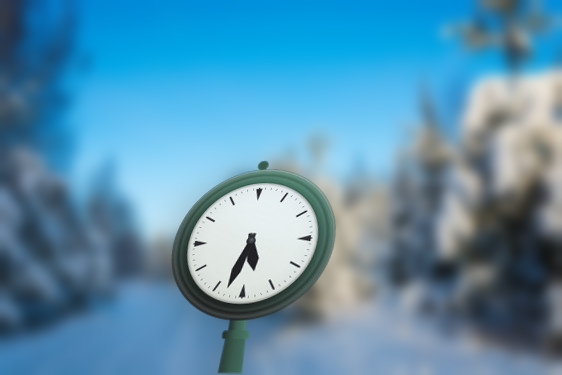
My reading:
**5:33**
